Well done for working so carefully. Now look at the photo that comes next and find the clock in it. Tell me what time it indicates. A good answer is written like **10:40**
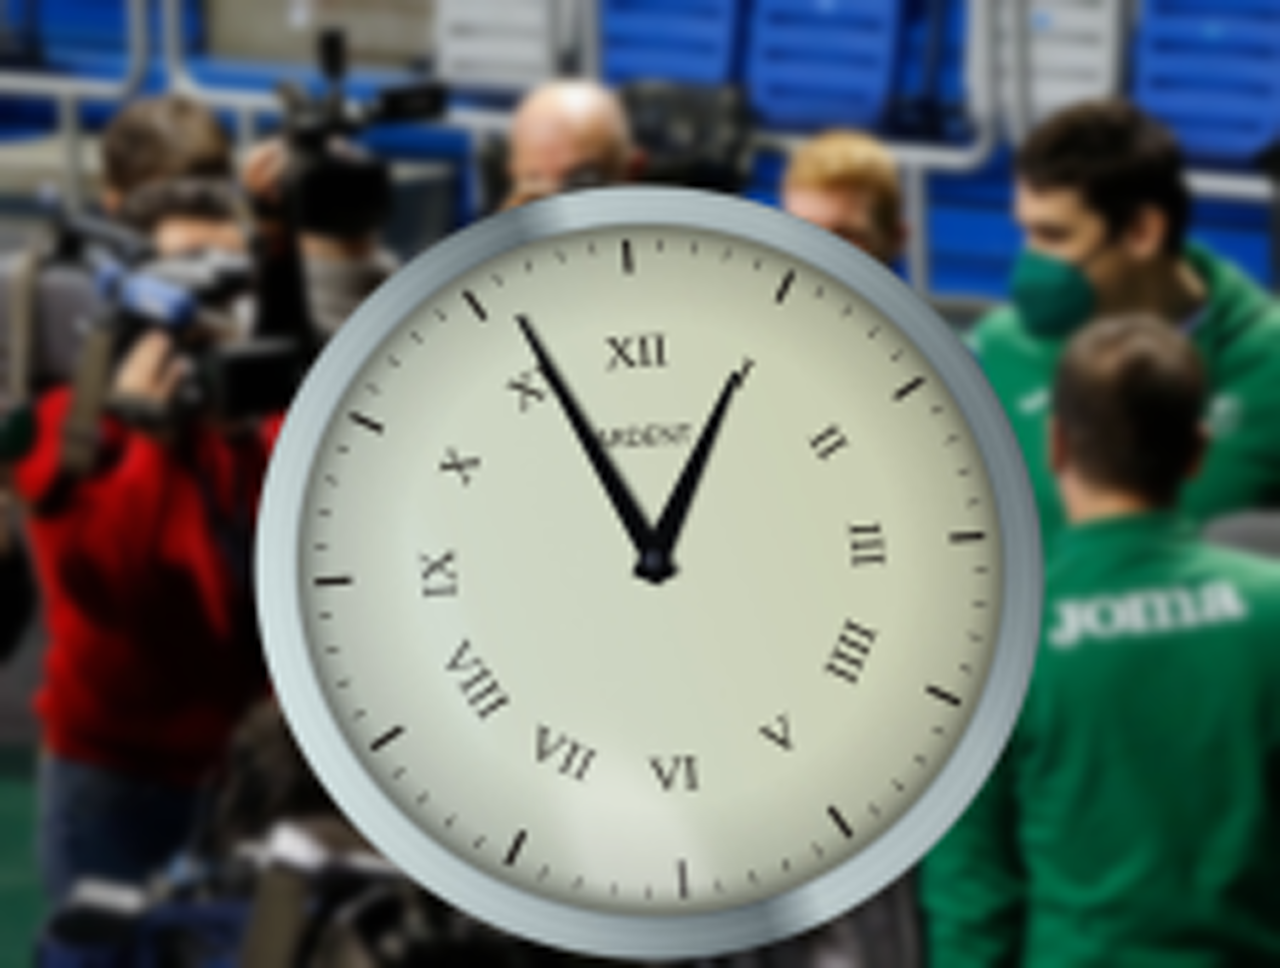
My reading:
**12:56**
